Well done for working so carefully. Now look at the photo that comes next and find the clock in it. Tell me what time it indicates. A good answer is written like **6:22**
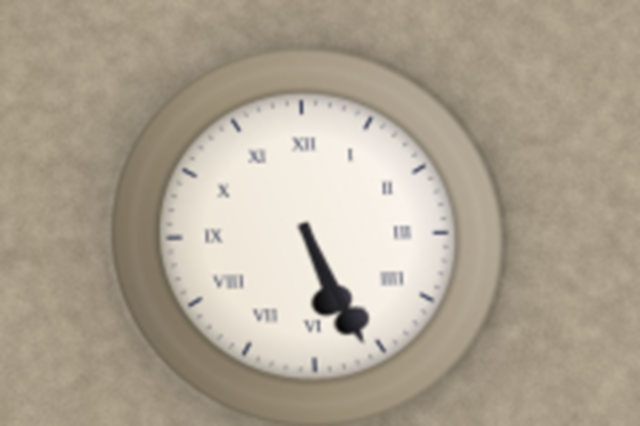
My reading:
**5:26**
